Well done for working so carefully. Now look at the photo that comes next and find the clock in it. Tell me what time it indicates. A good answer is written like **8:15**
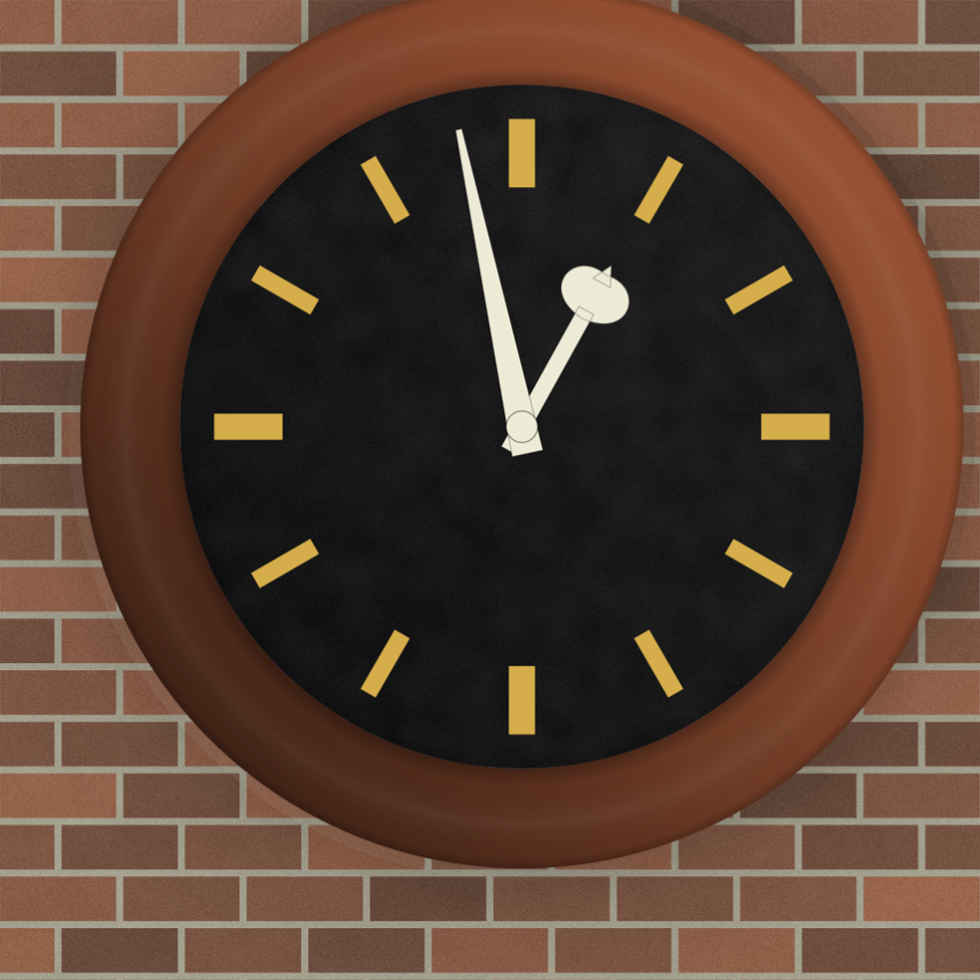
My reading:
**12:58**
